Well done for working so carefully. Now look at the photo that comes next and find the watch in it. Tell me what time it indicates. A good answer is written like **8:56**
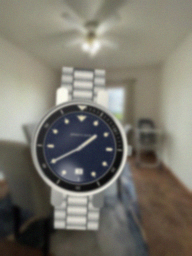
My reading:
**1:40**
